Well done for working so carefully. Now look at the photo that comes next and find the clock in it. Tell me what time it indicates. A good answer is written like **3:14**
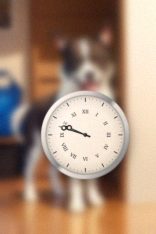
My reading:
**9:48**
